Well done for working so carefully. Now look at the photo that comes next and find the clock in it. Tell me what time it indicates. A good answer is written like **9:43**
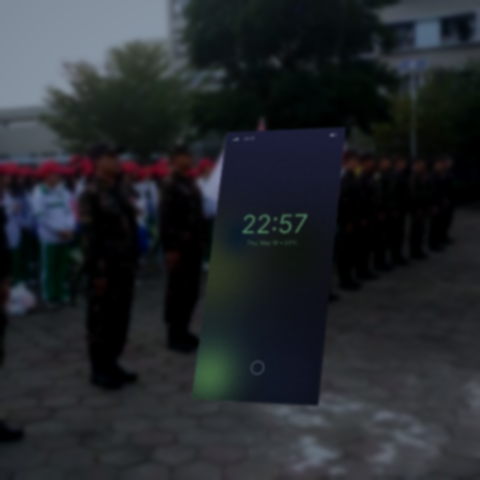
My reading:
**22:57**
